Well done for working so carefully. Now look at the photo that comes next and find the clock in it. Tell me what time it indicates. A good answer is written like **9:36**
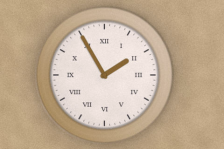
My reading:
**1:55**
